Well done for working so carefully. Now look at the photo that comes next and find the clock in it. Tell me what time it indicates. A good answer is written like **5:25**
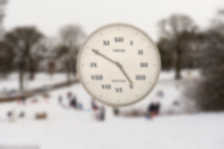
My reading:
**4:50**
